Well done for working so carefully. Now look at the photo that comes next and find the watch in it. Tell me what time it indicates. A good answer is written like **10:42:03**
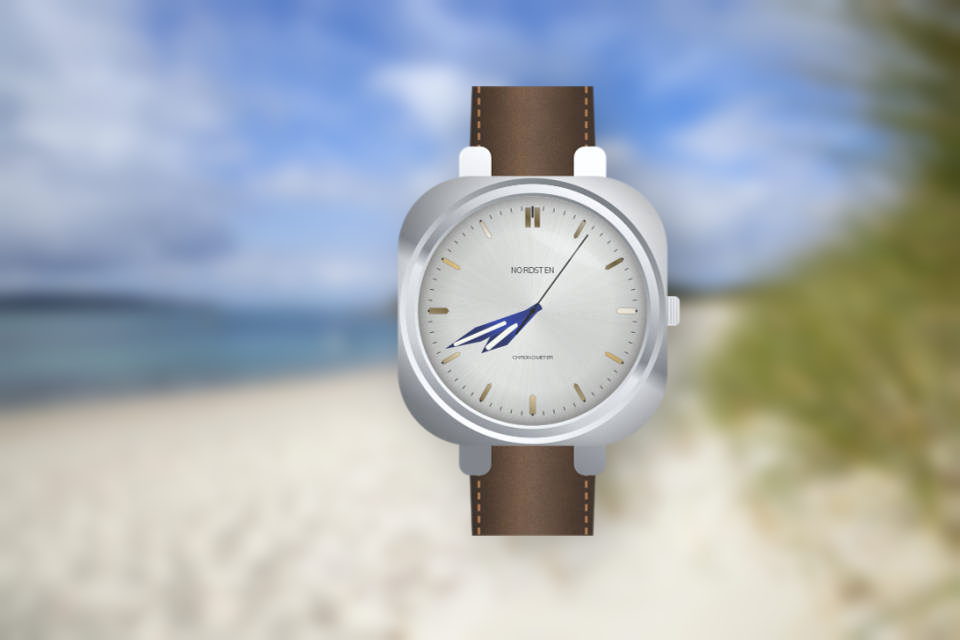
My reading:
**7:41:06**
